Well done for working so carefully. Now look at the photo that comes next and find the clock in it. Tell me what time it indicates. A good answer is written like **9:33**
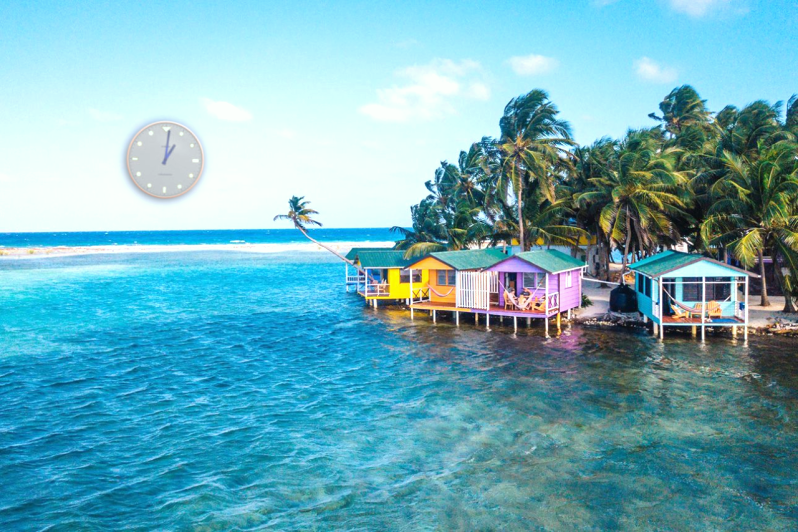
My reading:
**1:01**
